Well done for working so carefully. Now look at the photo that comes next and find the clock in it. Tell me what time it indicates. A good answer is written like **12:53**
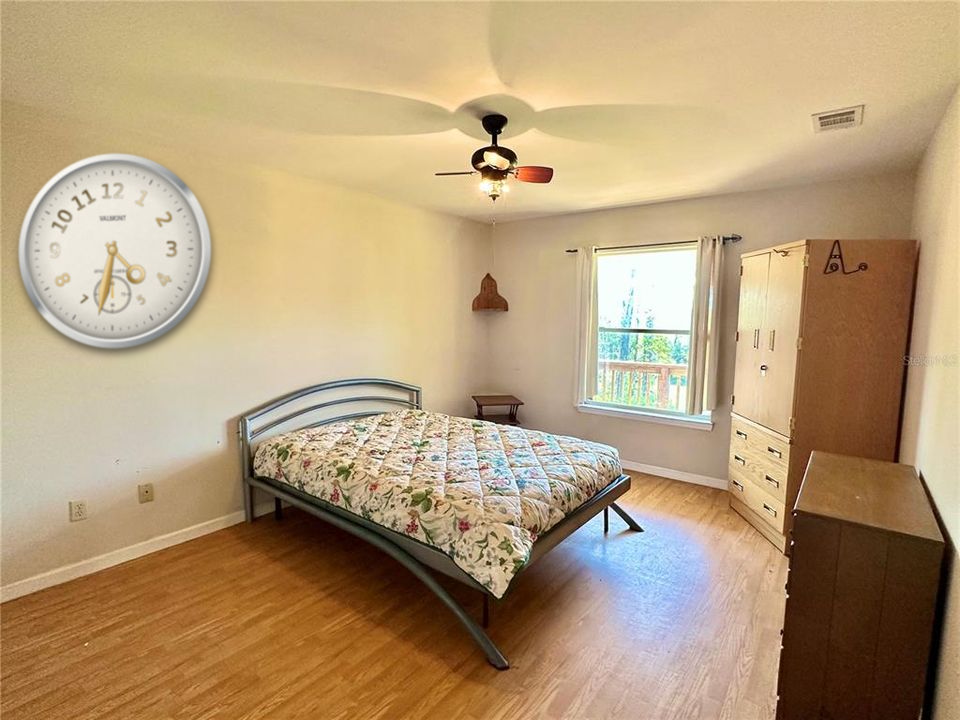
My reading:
**4:32**
